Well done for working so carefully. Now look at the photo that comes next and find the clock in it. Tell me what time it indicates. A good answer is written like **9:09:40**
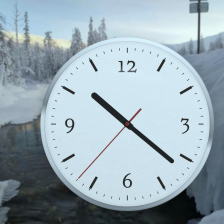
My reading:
**10:21:37**
